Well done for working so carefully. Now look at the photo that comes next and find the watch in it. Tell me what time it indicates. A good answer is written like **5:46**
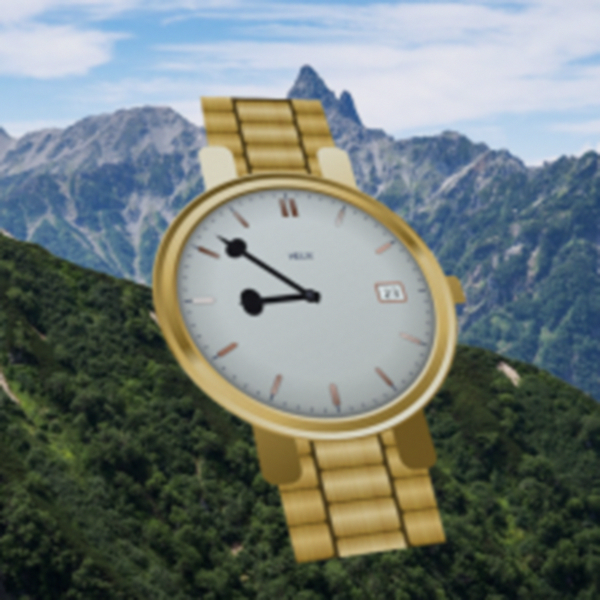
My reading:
**8:52**
